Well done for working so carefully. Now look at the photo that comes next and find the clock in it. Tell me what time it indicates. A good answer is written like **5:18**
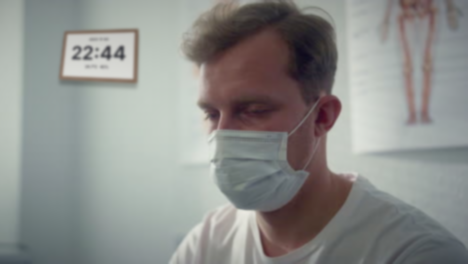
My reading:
**22:44**
